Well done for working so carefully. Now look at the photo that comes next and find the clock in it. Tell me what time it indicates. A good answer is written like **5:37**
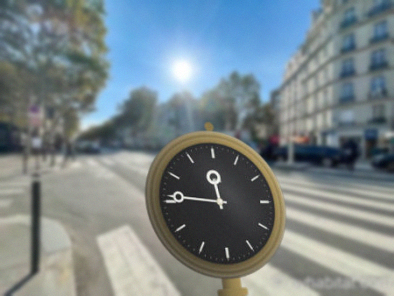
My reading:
**11:46**
